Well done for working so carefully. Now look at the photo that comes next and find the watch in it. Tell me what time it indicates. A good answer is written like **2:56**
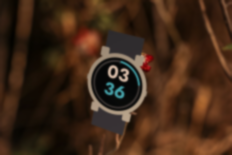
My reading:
**3:36**
